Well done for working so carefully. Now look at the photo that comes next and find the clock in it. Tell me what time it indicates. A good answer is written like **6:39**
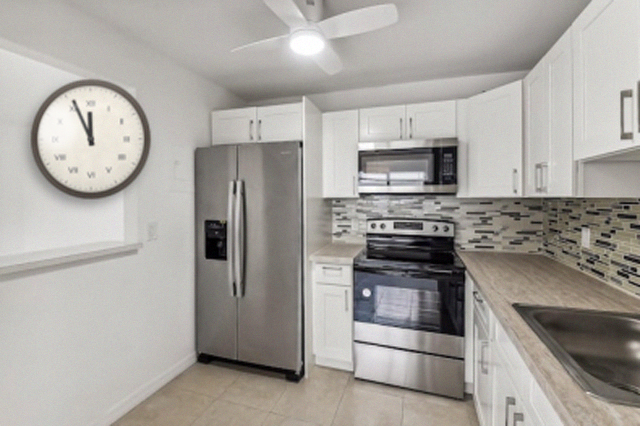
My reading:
**11:56**
